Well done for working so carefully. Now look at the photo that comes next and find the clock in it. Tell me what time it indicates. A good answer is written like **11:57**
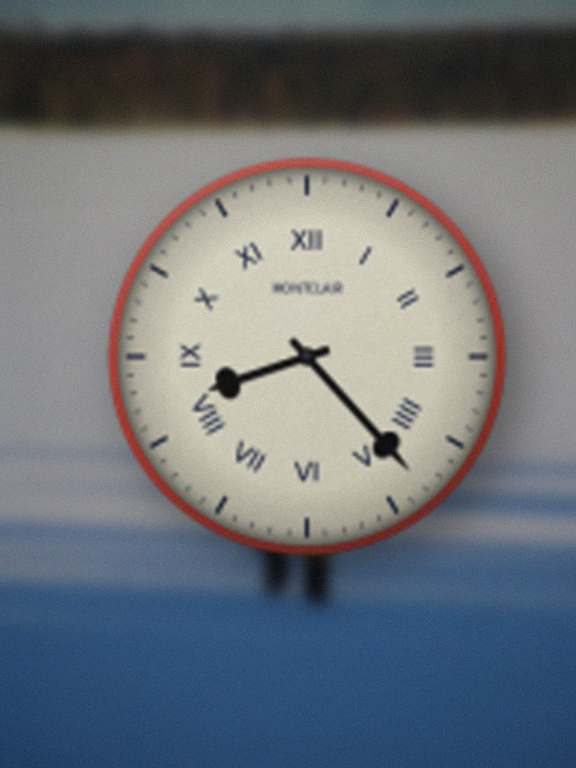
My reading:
**8:23**
